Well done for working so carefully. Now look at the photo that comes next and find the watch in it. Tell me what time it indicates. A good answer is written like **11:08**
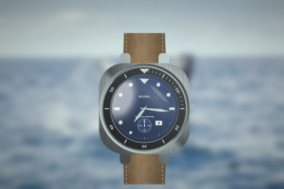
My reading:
**7:16**
